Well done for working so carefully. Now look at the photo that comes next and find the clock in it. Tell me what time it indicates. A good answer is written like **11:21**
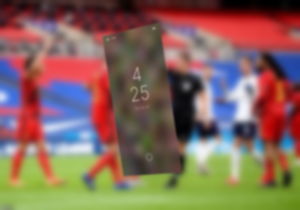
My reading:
**4:25**
